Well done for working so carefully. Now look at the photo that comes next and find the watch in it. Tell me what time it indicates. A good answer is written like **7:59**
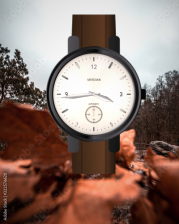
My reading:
**3:44**
